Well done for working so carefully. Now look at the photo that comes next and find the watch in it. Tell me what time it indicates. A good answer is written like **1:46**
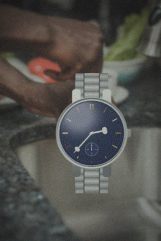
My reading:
**2:37**
